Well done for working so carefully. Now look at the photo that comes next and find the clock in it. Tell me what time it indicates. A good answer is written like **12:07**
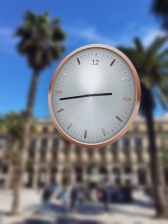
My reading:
**2:43**
